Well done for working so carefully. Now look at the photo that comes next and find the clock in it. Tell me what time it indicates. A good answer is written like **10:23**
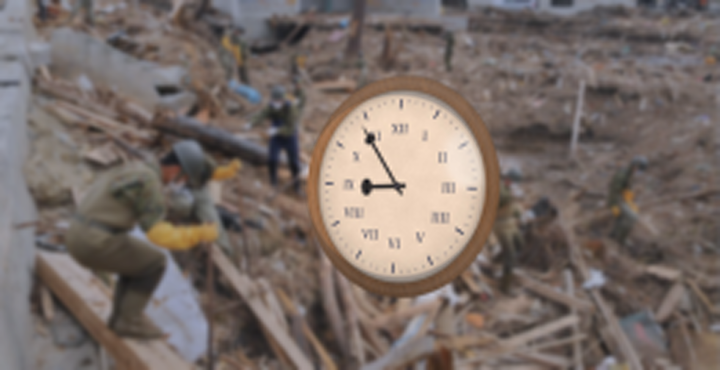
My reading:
**8:54**
